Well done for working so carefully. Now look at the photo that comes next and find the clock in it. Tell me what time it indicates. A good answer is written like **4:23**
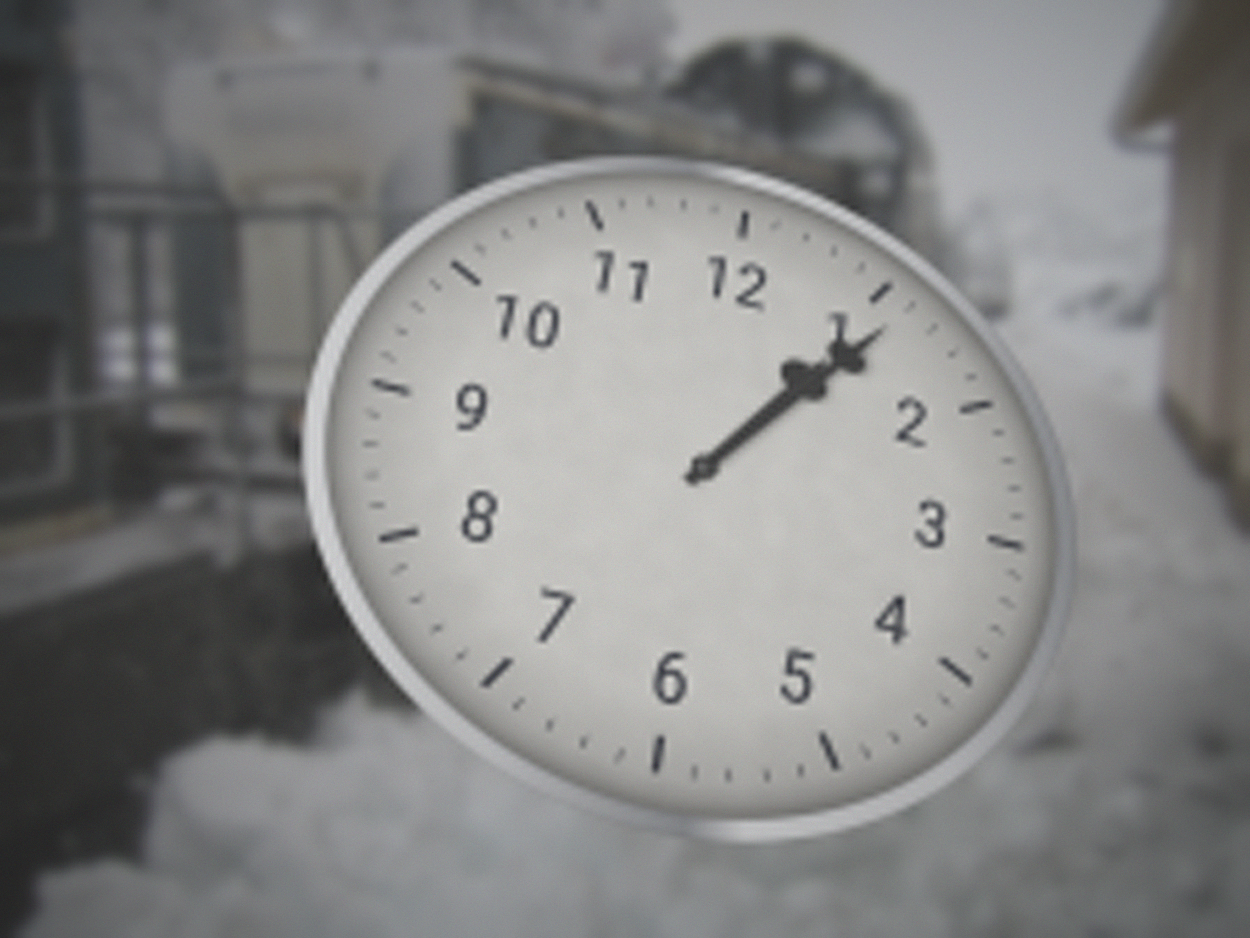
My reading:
**1:06**
